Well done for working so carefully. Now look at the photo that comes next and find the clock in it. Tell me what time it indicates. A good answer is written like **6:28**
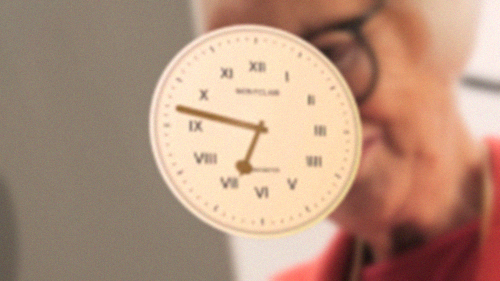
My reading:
**6:47**
